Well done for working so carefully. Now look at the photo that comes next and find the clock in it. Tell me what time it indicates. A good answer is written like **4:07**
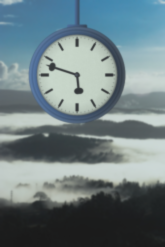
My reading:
**5:48**
